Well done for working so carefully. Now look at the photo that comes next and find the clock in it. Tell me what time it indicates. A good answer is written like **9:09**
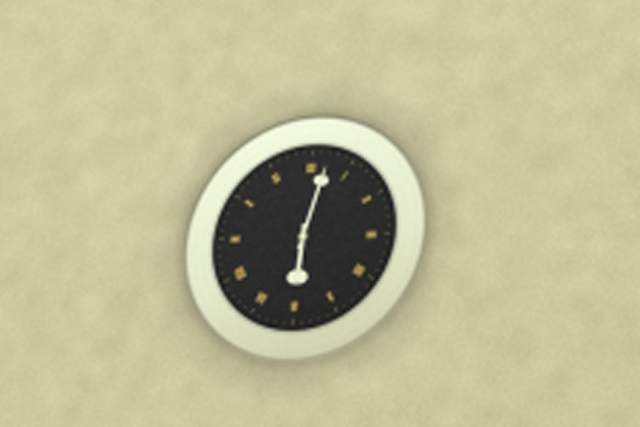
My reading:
**6:02**
